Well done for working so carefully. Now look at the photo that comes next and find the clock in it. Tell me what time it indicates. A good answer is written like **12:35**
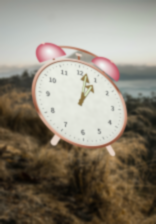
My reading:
**1:02**
